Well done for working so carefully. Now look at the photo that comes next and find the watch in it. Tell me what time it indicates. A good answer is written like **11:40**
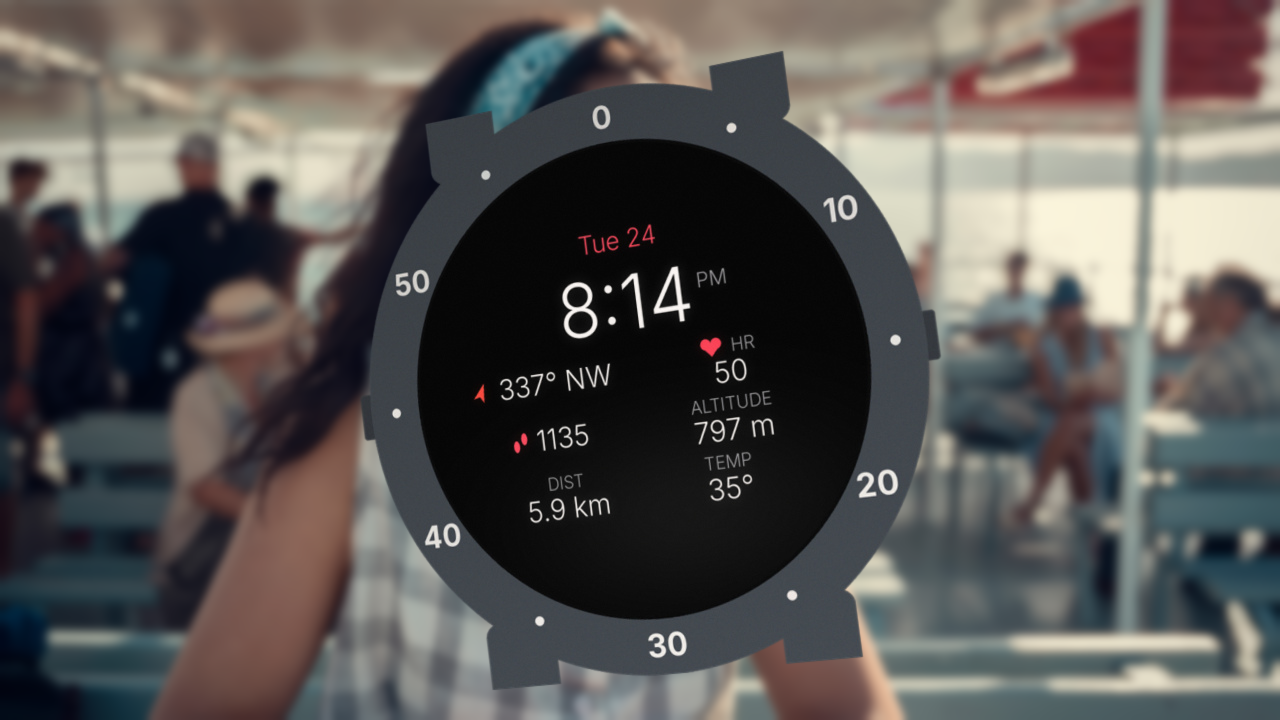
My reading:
**8:14**
